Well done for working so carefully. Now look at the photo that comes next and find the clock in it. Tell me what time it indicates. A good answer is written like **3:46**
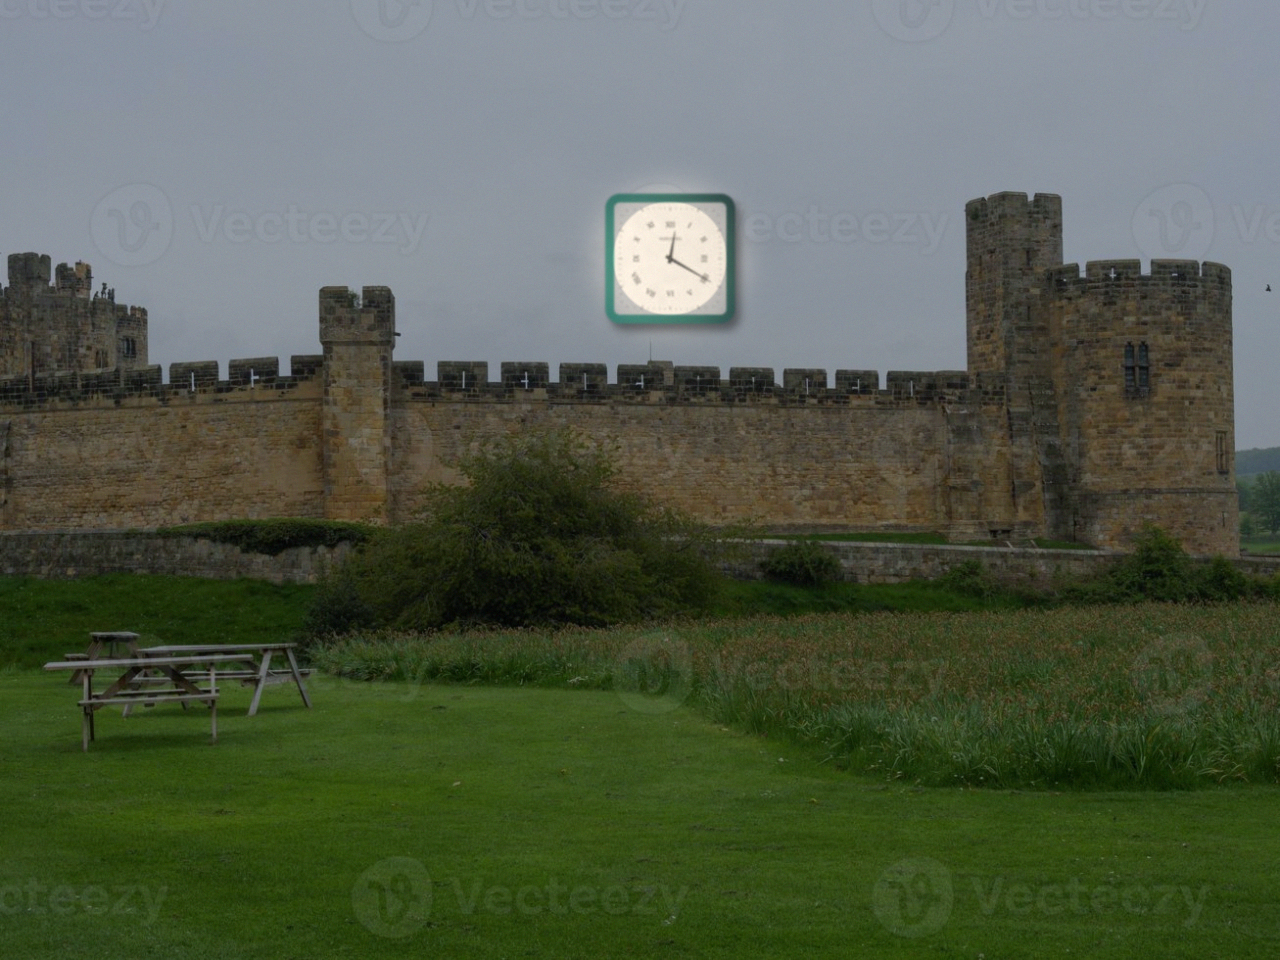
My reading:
**12:20**
